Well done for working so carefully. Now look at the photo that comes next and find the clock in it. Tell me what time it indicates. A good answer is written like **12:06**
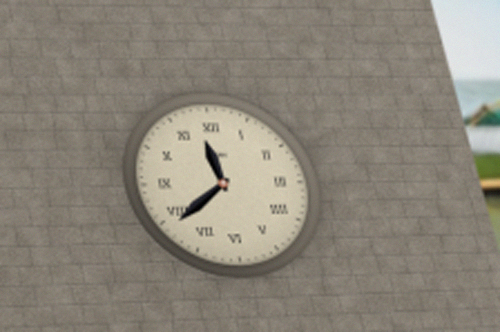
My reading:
**11:39**
